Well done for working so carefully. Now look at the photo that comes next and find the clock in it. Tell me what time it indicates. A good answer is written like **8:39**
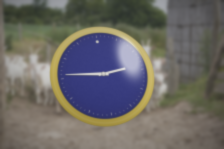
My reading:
**2:46**
